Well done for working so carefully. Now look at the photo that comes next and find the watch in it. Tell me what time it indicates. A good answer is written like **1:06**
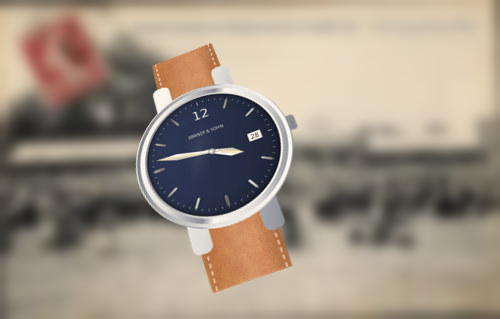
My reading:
**3:47**
